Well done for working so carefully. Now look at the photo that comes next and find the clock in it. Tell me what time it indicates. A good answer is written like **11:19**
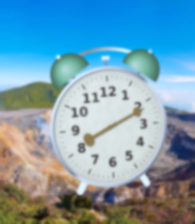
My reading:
**8:11**
